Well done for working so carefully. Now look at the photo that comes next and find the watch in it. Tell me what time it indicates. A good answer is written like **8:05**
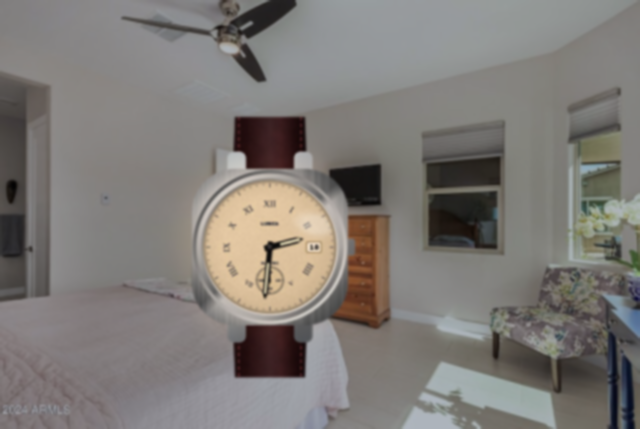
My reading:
**2:31**
